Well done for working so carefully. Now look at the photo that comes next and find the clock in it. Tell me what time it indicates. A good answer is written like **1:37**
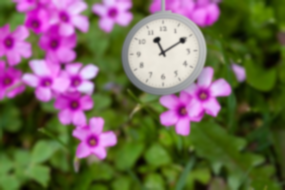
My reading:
**11:10**
